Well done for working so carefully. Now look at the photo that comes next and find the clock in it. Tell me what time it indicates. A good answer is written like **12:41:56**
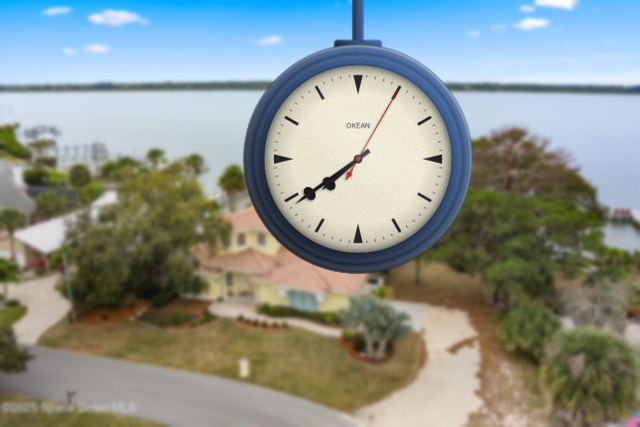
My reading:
**7:39:05**
